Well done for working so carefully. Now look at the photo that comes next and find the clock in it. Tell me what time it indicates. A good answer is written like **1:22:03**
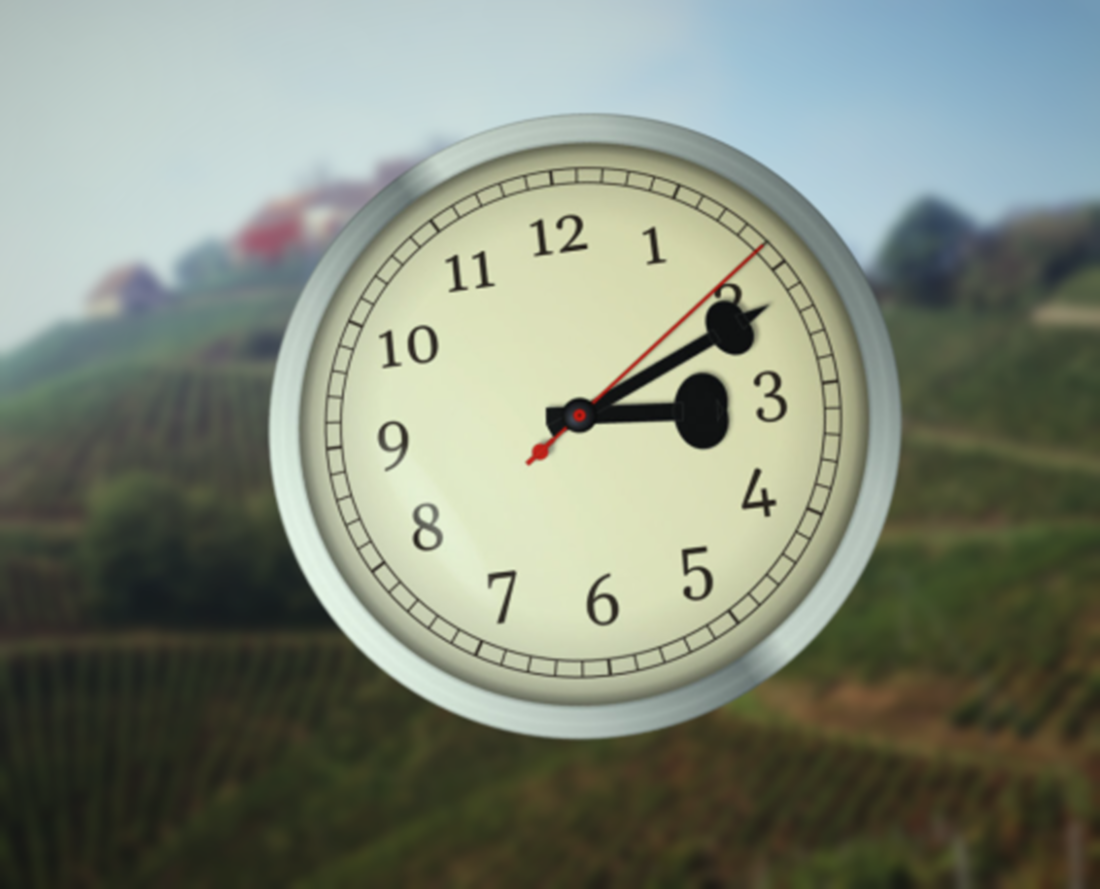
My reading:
**3:11:09**
